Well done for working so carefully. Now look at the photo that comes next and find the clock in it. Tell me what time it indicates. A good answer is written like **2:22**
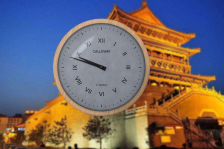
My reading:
**9:48**
